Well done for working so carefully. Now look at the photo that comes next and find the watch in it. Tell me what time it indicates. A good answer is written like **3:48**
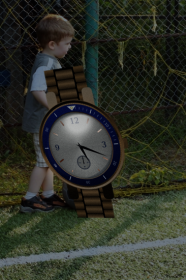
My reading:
**5:19**
